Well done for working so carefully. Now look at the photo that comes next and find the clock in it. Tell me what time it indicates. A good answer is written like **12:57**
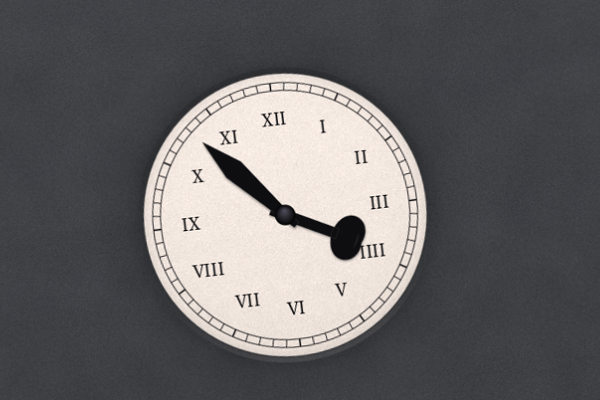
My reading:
**3:53**
